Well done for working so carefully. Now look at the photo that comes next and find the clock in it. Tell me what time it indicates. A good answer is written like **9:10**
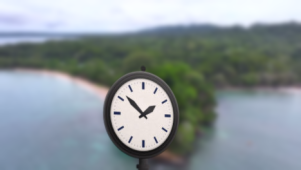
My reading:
**1:52**
